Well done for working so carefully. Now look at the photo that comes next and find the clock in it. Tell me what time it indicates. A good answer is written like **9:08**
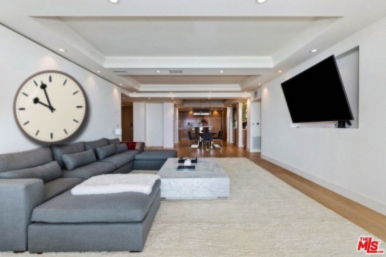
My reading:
**9:57**
